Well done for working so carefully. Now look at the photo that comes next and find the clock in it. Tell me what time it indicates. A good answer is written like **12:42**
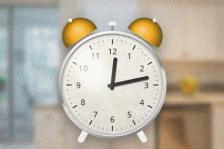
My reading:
**12:13**
